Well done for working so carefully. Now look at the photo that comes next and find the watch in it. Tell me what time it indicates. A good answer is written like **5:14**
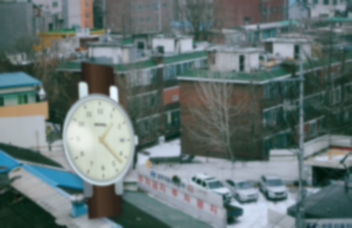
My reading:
**1:22**
